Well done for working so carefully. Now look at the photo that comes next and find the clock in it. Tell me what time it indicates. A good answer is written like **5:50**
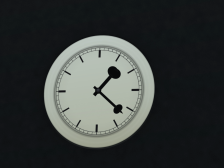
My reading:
**1:22**
